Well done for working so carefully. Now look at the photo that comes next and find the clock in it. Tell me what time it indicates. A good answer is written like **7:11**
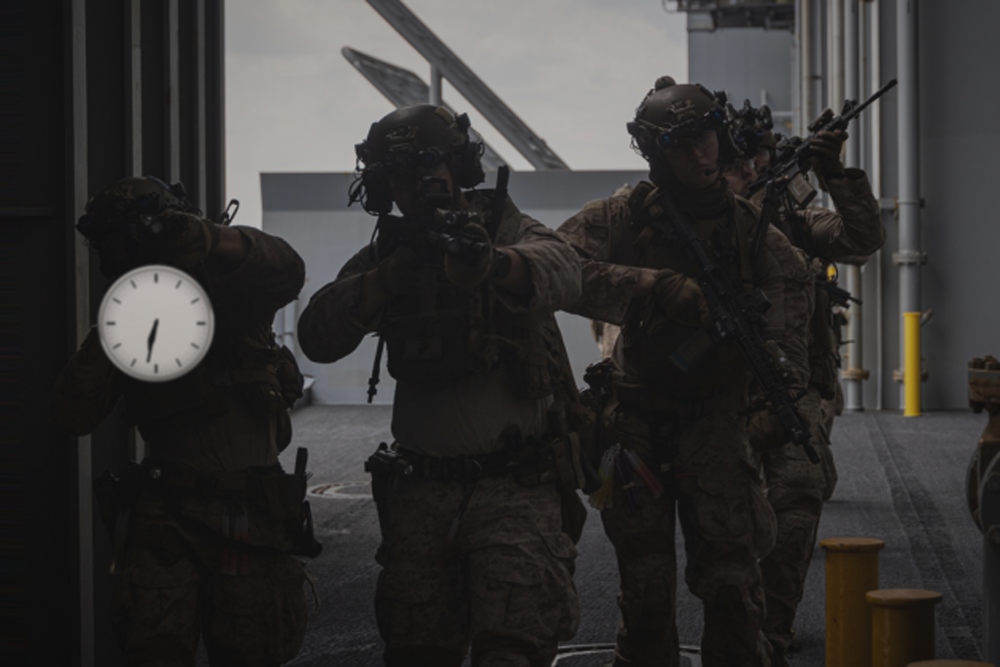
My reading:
**6:32**
